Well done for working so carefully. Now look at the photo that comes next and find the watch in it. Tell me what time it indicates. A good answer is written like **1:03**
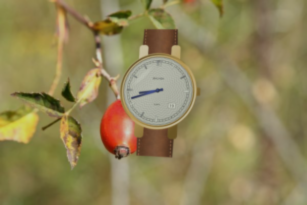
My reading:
**8:42**
